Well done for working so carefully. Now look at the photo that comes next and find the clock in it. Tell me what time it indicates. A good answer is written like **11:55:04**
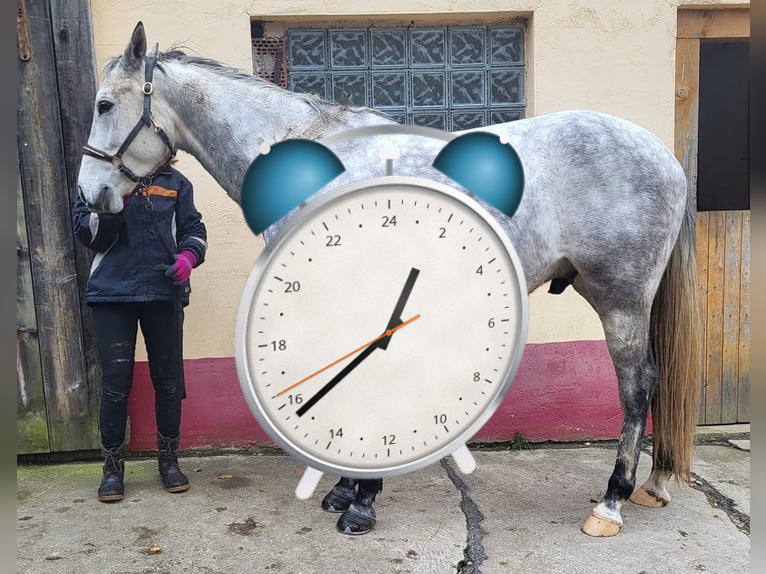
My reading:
**1:38:41**
